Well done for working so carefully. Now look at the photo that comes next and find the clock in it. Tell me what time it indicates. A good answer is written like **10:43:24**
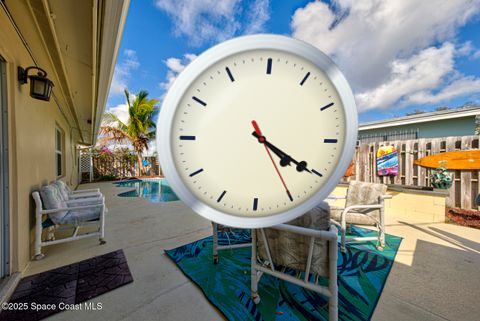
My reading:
**4:20:25**
